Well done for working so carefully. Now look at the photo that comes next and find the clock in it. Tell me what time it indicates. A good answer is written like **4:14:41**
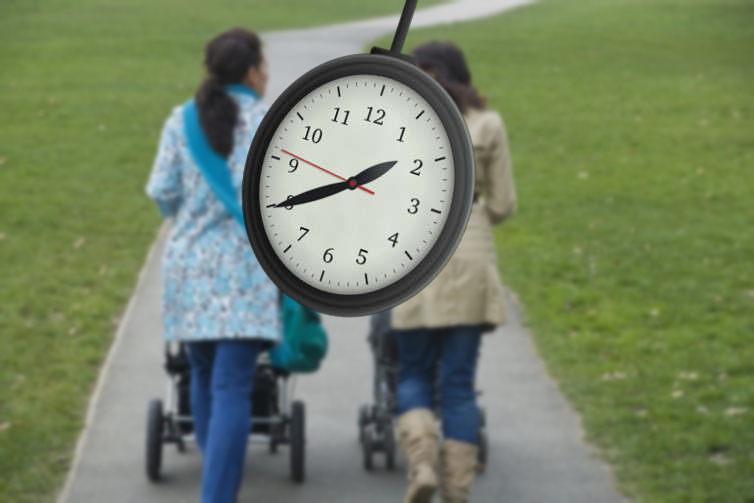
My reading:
**1:39:46**
